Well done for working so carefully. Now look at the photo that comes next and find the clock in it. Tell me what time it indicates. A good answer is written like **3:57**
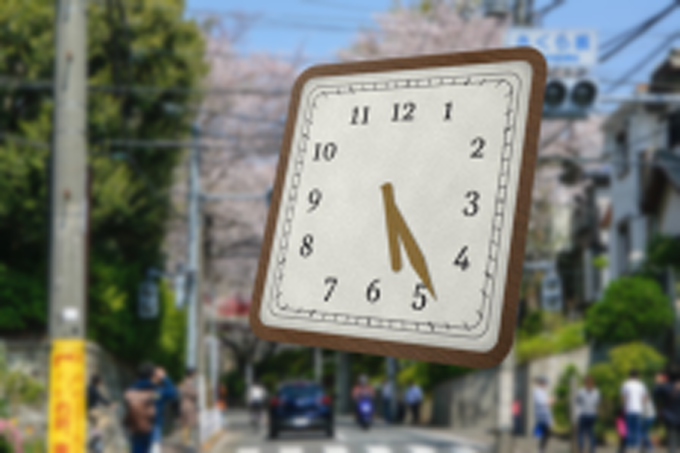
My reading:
**5:24**
